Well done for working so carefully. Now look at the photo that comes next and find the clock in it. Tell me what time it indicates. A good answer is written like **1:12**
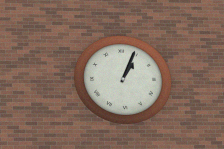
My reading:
**1:04**
